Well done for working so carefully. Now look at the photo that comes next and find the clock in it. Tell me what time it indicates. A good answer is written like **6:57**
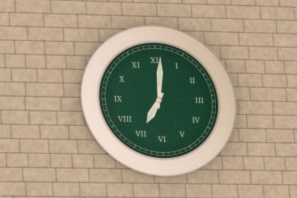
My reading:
**7:01**
